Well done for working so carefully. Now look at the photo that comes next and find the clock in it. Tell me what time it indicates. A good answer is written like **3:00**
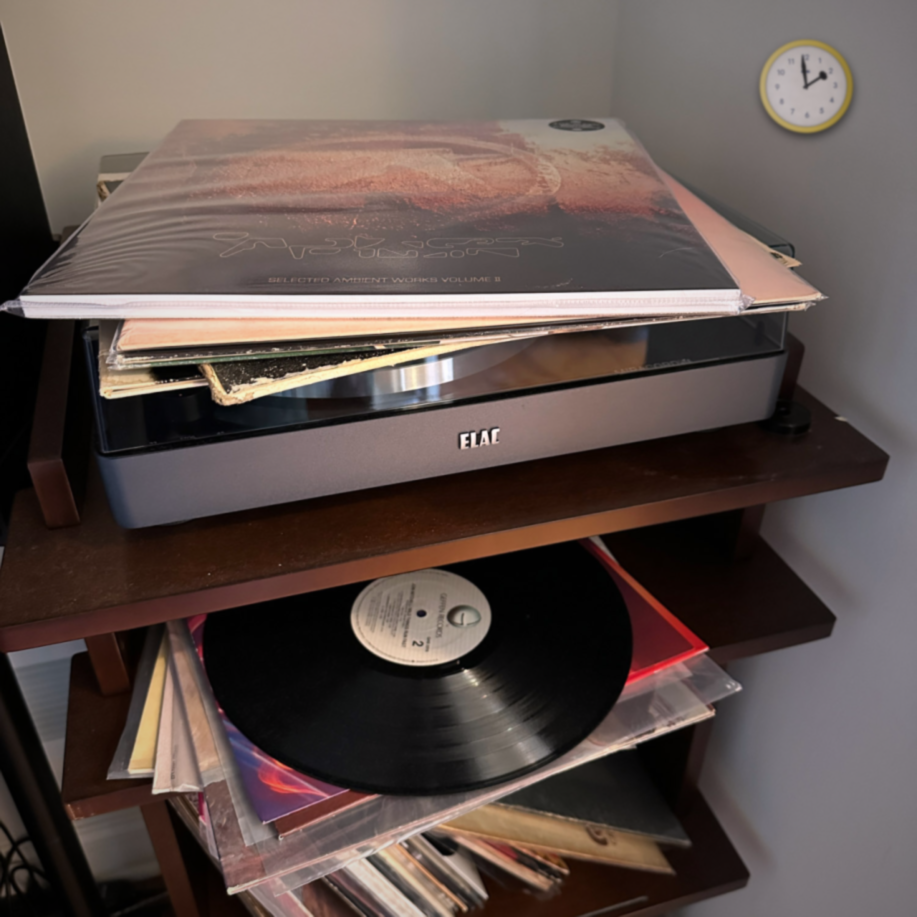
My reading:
**1:59**
